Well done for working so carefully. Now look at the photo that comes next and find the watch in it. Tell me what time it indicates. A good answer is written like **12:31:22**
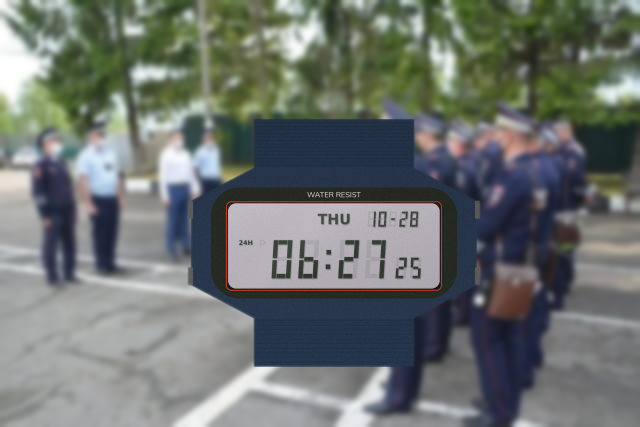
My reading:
**6:27:25**
